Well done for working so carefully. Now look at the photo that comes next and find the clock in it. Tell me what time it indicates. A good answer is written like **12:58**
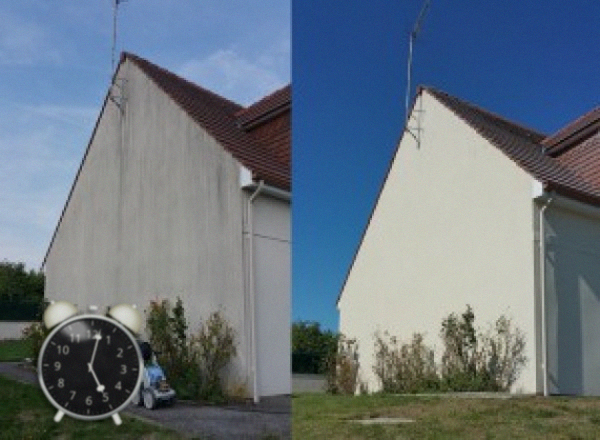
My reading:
**5:02**
